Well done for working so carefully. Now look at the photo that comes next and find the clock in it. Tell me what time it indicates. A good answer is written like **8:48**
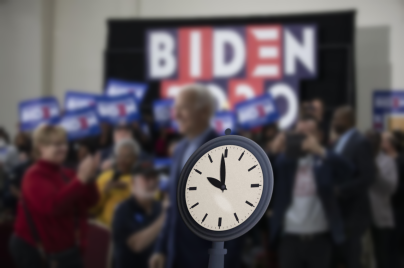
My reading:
**9:59**
